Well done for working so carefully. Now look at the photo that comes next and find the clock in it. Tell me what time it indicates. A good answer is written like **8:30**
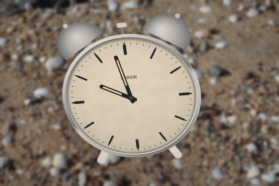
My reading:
**9:58**
